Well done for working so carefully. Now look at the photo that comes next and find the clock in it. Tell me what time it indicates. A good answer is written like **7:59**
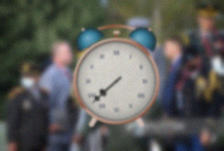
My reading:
**7:38**
